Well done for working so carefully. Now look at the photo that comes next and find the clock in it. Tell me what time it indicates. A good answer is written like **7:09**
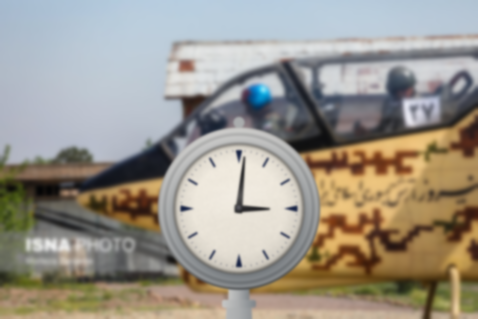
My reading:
**3:01**
